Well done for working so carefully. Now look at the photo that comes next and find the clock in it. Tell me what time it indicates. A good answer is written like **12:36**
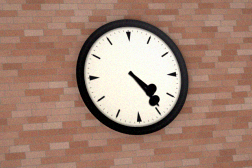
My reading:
**4:24**
